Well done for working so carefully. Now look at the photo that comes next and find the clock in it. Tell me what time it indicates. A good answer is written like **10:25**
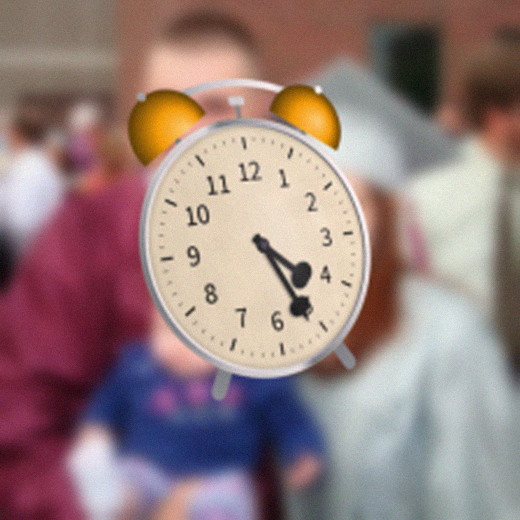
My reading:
**4:26**
